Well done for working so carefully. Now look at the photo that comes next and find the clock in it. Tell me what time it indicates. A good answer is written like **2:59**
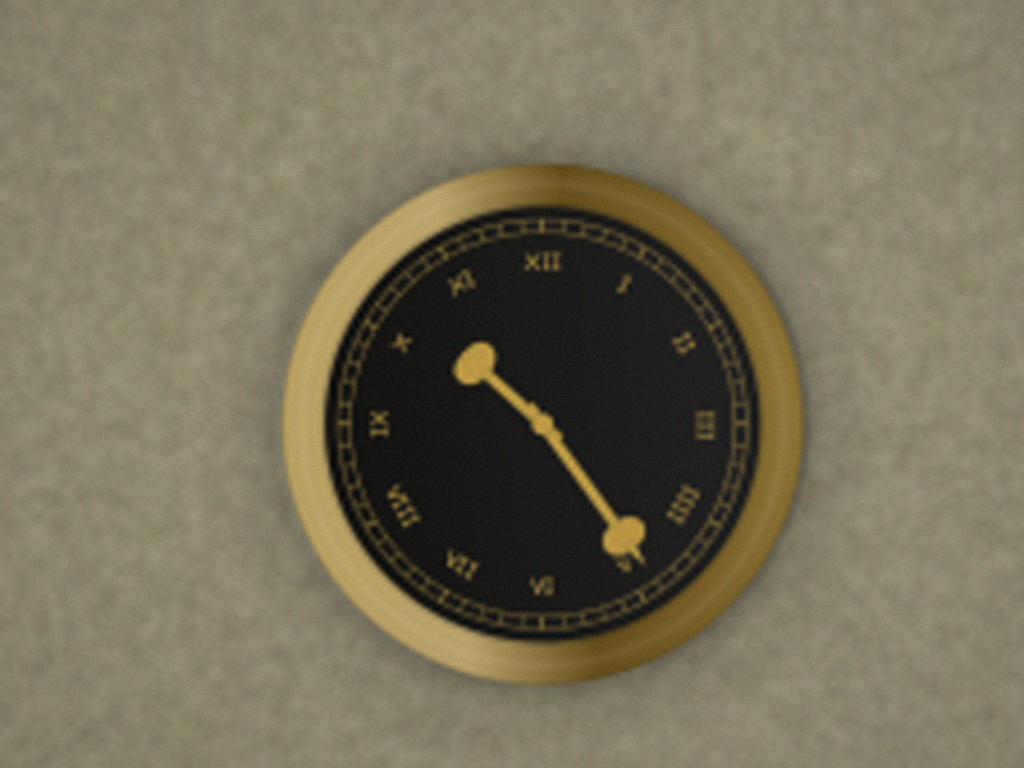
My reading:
**10:24**
